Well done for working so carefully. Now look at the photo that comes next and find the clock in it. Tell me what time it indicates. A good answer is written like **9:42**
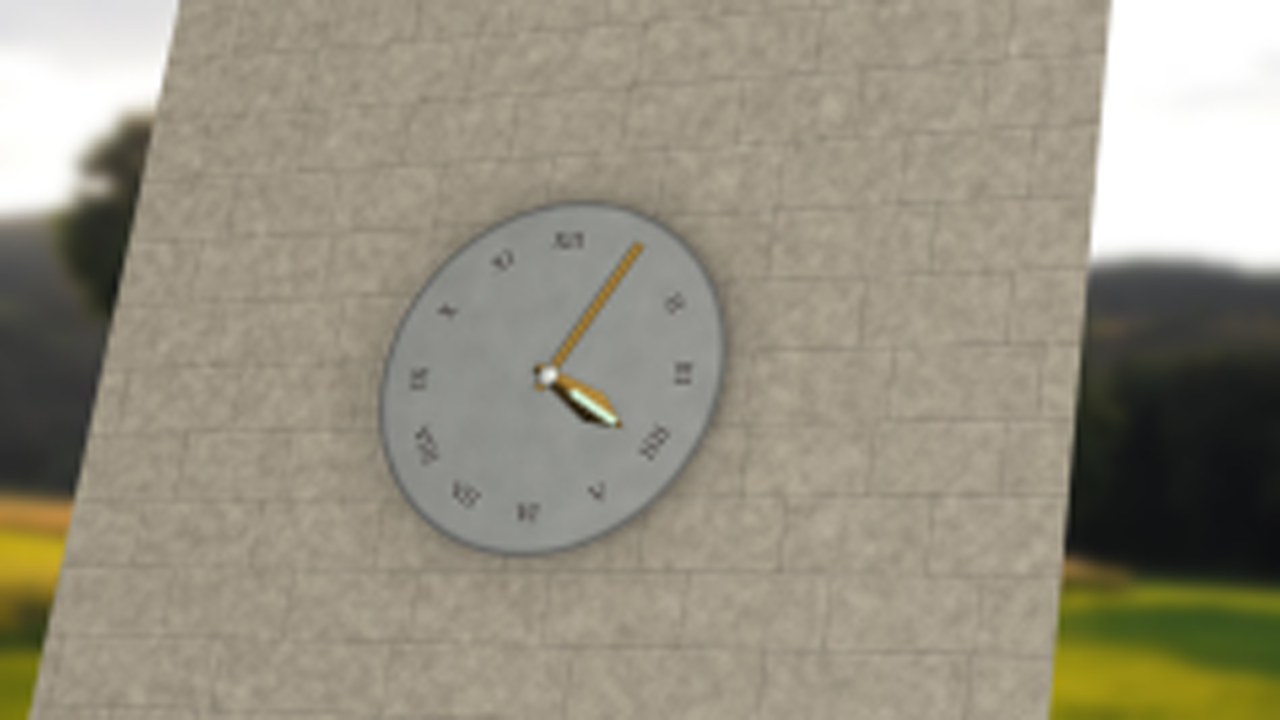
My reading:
**4:05**
